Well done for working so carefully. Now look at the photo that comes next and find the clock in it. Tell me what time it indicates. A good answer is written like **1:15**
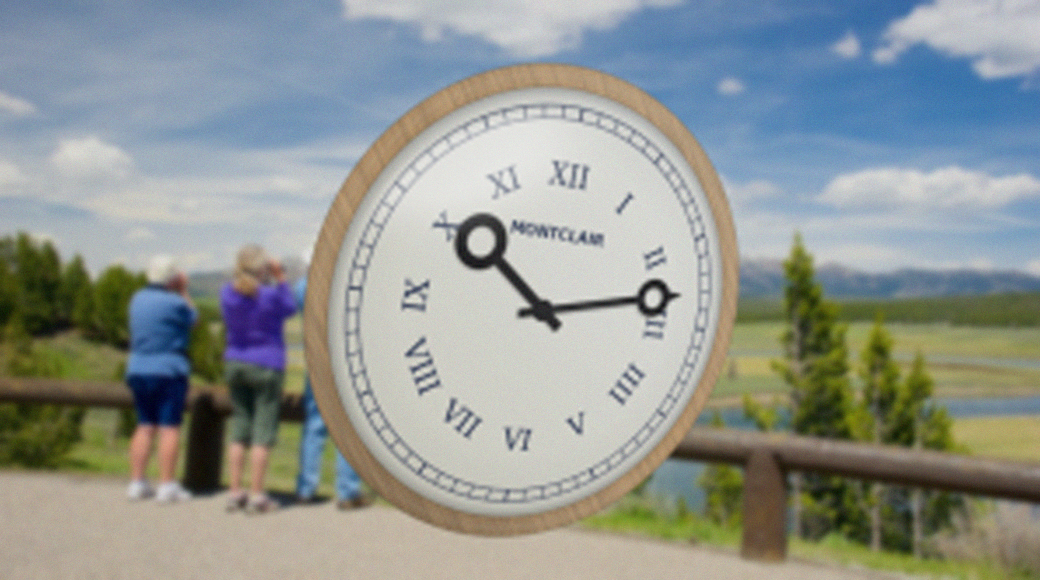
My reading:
**10:13**
